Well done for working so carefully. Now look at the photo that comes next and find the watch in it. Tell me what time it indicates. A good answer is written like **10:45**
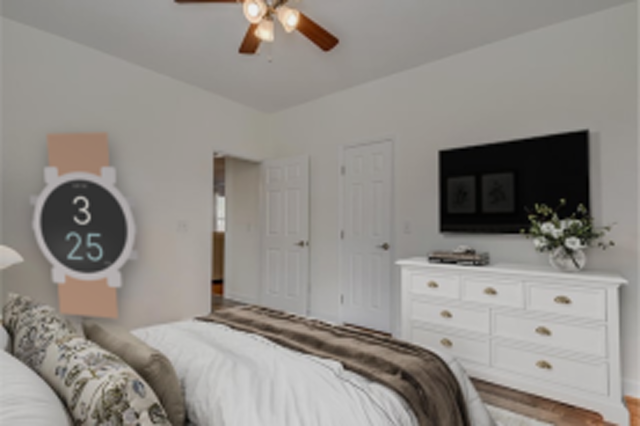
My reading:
**3:25**
